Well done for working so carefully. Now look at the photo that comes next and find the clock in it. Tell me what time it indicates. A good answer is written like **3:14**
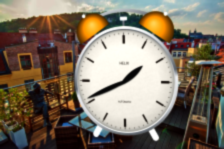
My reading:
**1:41**
